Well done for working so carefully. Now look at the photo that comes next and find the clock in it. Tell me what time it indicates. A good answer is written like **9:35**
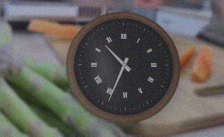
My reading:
**10:34**
